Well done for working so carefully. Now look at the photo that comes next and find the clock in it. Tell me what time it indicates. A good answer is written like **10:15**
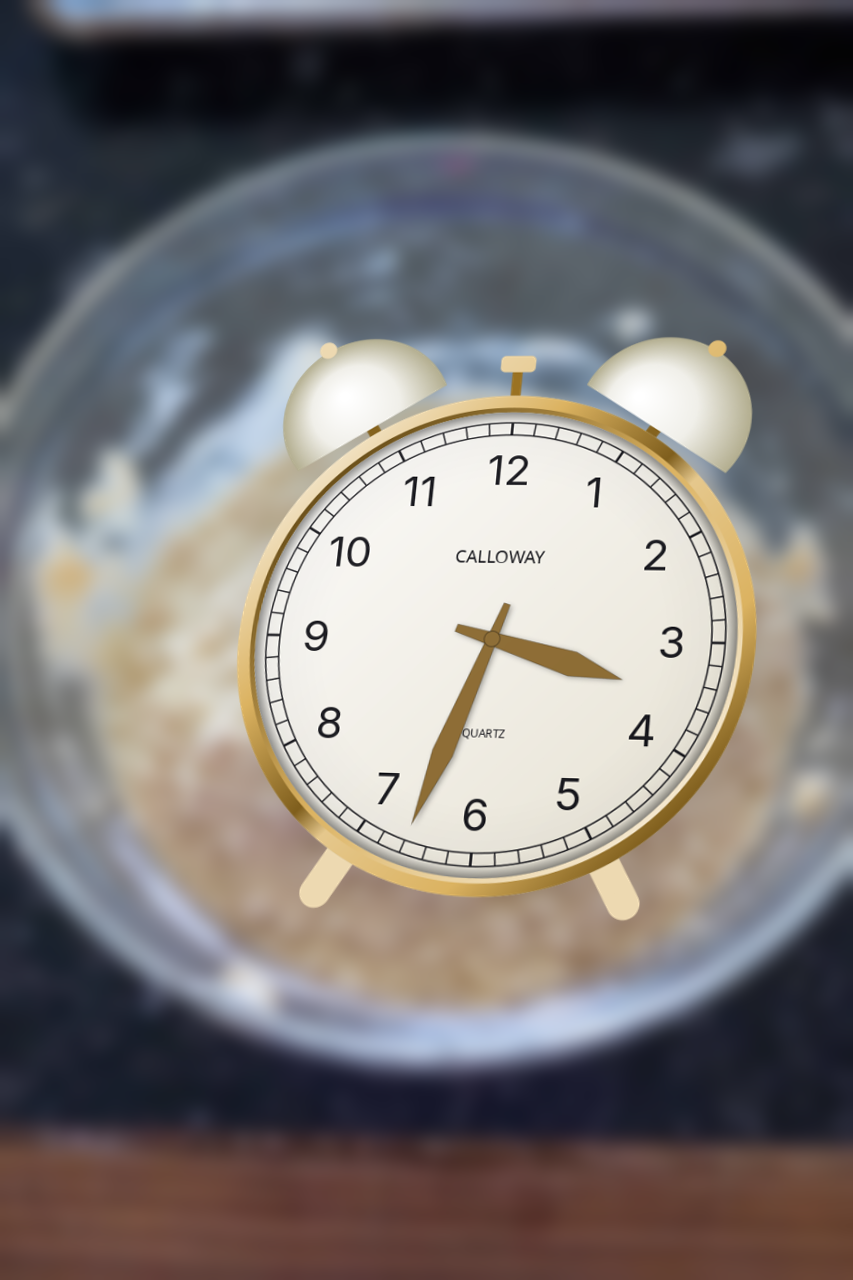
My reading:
**3:33**
